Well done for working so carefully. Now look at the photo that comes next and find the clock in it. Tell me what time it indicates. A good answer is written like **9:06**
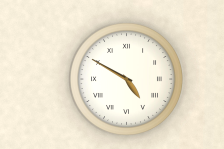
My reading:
**4:50**
